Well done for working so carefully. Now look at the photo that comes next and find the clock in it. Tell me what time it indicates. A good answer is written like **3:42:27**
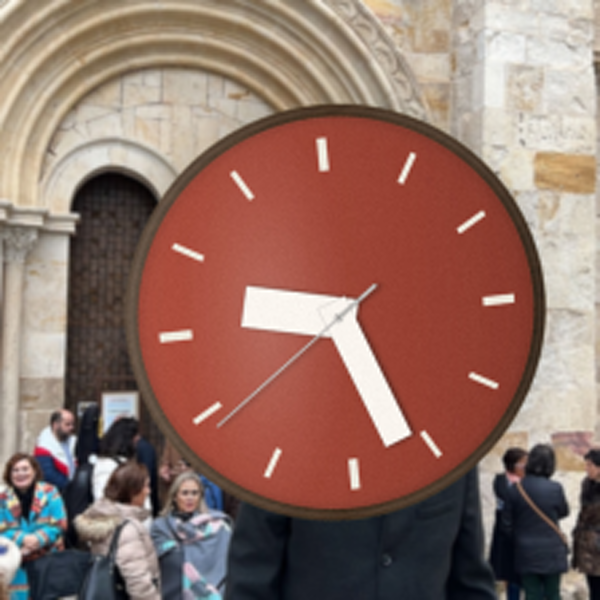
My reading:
**9:26:39**
